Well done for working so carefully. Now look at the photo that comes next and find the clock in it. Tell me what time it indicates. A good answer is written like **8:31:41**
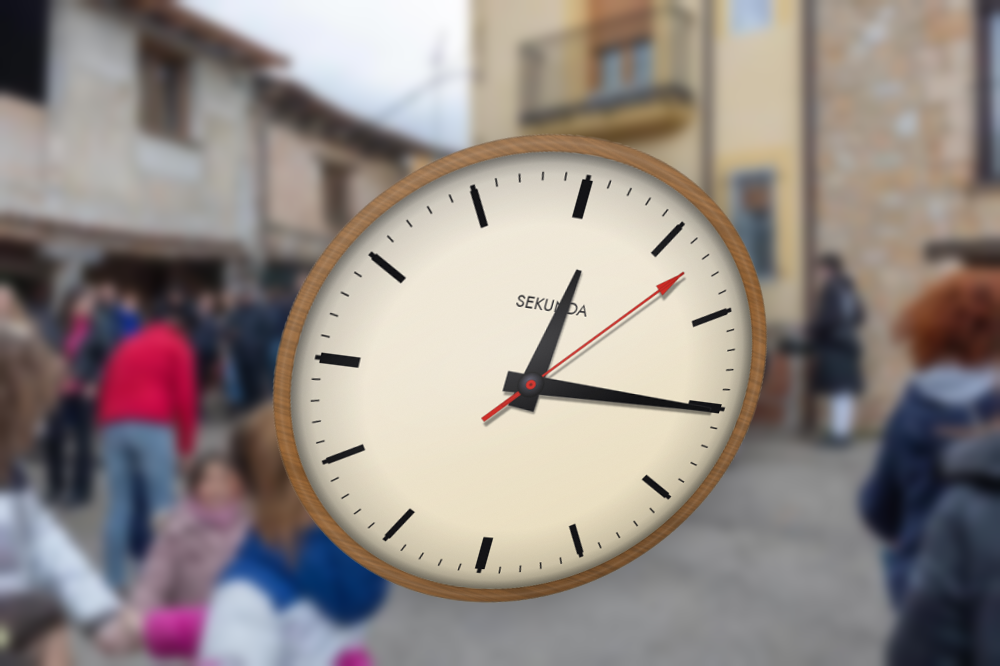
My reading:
**12:15:07**
